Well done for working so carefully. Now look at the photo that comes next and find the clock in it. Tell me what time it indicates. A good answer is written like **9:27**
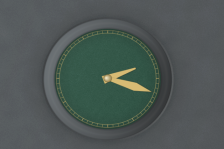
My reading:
**2:18**
